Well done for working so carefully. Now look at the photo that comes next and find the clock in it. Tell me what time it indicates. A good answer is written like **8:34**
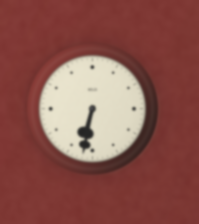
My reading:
**6:32**
